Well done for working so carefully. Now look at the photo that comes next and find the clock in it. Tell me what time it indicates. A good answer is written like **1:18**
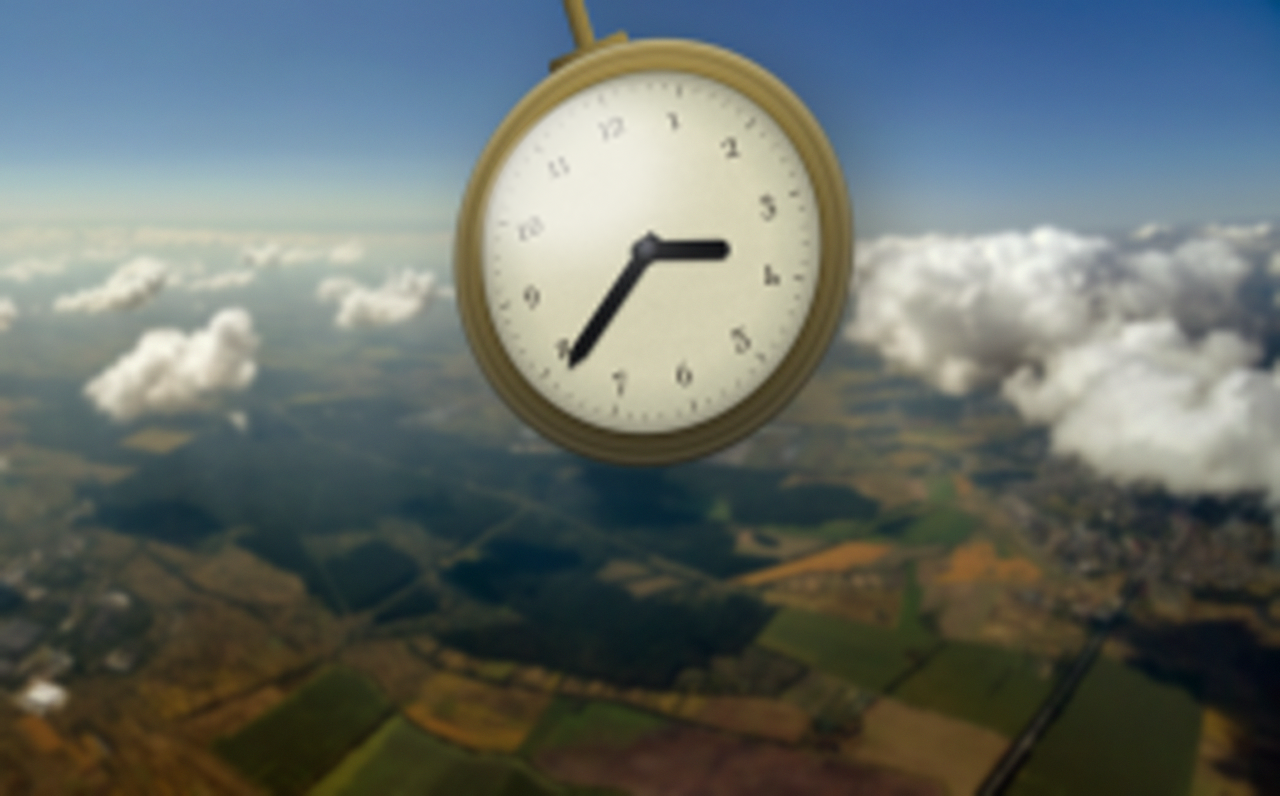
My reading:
**3:39**
